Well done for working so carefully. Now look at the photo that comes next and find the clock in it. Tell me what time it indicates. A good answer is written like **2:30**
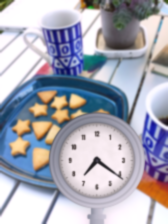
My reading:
**7:21**
